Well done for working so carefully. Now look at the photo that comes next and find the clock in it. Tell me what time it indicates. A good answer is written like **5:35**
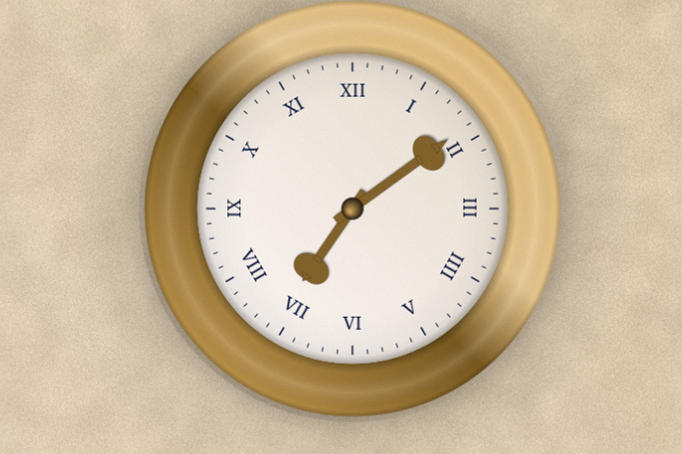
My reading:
**7:09**
